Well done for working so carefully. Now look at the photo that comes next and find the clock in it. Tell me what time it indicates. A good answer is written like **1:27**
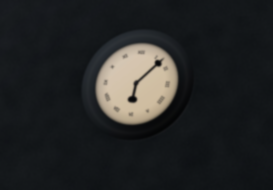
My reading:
**6:07**
